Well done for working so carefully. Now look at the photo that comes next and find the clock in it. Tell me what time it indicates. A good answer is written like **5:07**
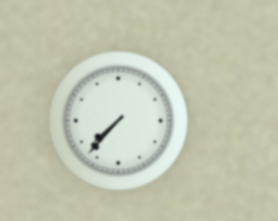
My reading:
**7:37**
